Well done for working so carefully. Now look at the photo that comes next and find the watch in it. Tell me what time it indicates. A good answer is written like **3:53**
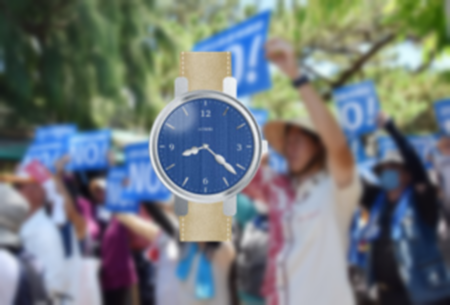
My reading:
**8:22**
